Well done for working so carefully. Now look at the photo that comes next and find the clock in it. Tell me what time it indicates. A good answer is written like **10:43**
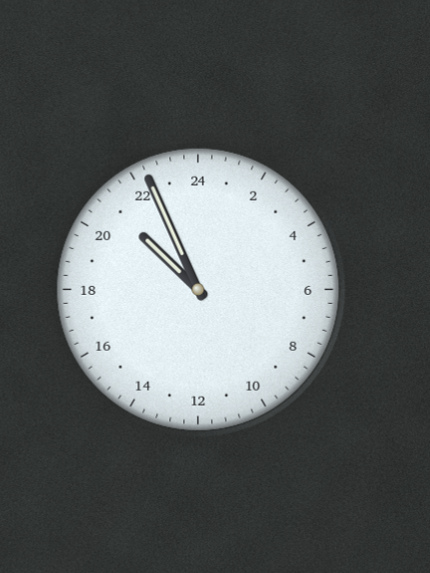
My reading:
**20:56**
